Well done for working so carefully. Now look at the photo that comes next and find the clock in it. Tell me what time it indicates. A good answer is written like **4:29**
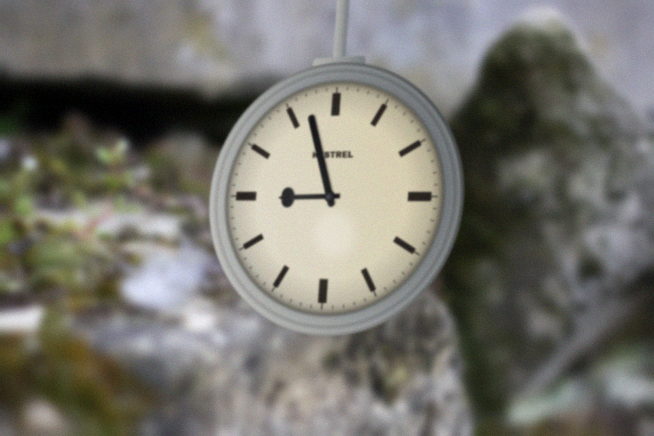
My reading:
**8:57**
